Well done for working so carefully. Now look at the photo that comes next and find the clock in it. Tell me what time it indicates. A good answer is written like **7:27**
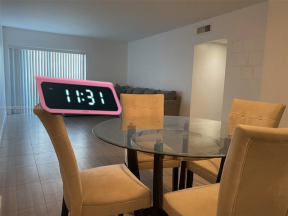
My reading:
**11:31**
